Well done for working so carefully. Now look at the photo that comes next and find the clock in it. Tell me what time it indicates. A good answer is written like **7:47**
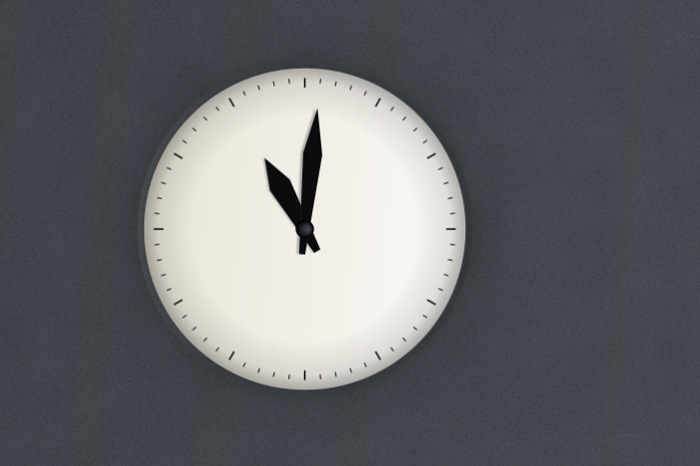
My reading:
**11:01**
